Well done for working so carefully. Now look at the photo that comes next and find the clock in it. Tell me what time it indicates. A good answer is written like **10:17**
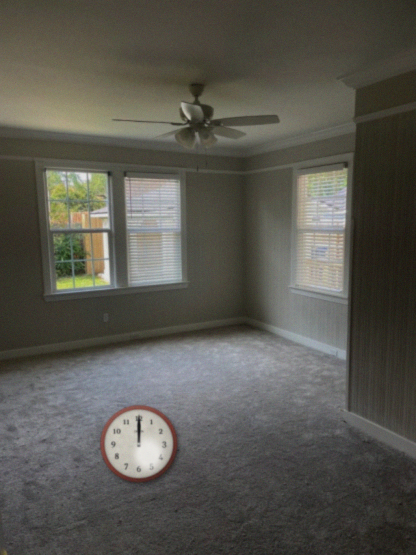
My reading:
**12:00**
